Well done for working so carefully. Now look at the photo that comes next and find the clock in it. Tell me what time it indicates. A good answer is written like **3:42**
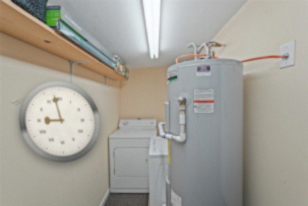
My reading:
**8:58**
